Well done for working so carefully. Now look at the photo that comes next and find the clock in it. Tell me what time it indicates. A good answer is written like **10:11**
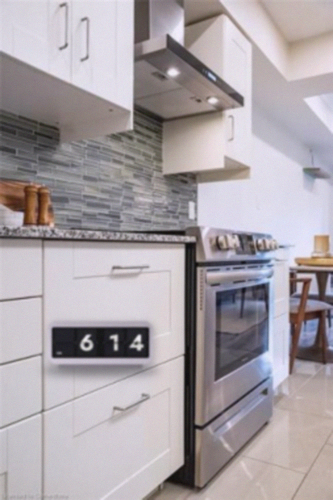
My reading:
**6:14**
